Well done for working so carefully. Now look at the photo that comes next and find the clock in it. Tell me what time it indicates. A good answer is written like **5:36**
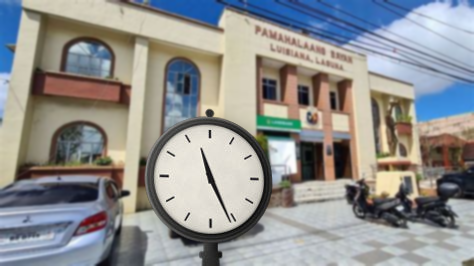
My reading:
**11:26**
